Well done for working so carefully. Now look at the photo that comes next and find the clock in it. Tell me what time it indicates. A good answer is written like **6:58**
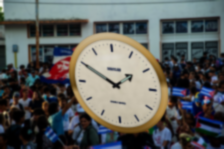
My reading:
**1:50**
